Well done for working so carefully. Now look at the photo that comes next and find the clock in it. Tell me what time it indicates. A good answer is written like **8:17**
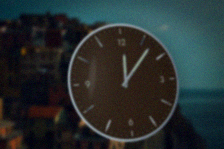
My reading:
**12:07**
